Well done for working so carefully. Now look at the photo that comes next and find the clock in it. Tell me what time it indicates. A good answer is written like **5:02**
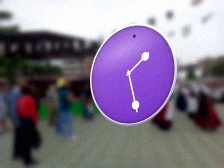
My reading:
**1:26**
